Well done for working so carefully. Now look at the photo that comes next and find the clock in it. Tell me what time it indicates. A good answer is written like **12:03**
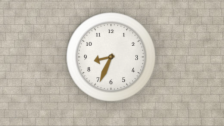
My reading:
**8:34**
